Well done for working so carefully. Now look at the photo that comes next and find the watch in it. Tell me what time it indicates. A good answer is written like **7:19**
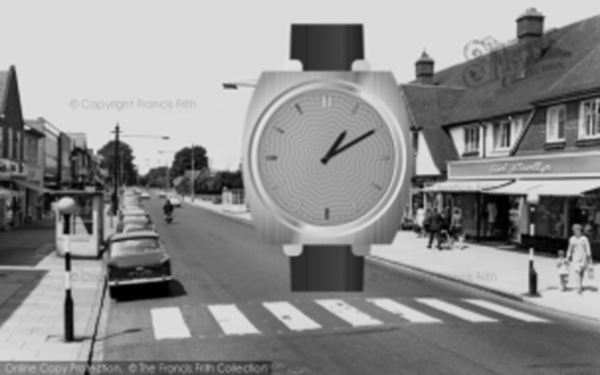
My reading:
**1:10**
